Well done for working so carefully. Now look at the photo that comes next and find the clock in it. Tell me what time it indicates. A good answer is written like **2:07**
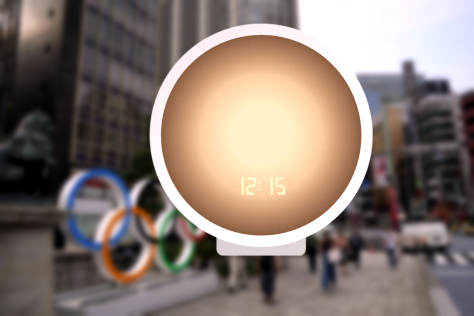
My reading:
**12:15**
